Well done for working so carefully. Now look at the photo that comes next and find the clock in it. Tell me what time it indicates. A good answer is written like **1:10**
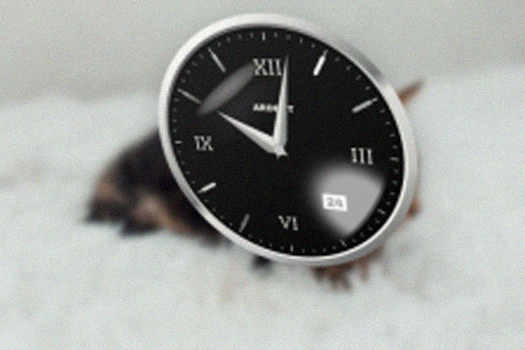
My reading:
**10:02**
